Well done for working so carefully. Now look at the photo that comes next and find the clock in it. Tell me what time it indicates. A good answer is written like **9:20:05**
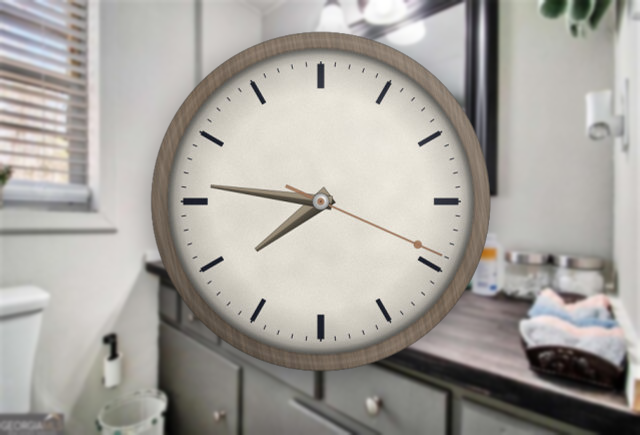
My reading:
**7:46:19**
